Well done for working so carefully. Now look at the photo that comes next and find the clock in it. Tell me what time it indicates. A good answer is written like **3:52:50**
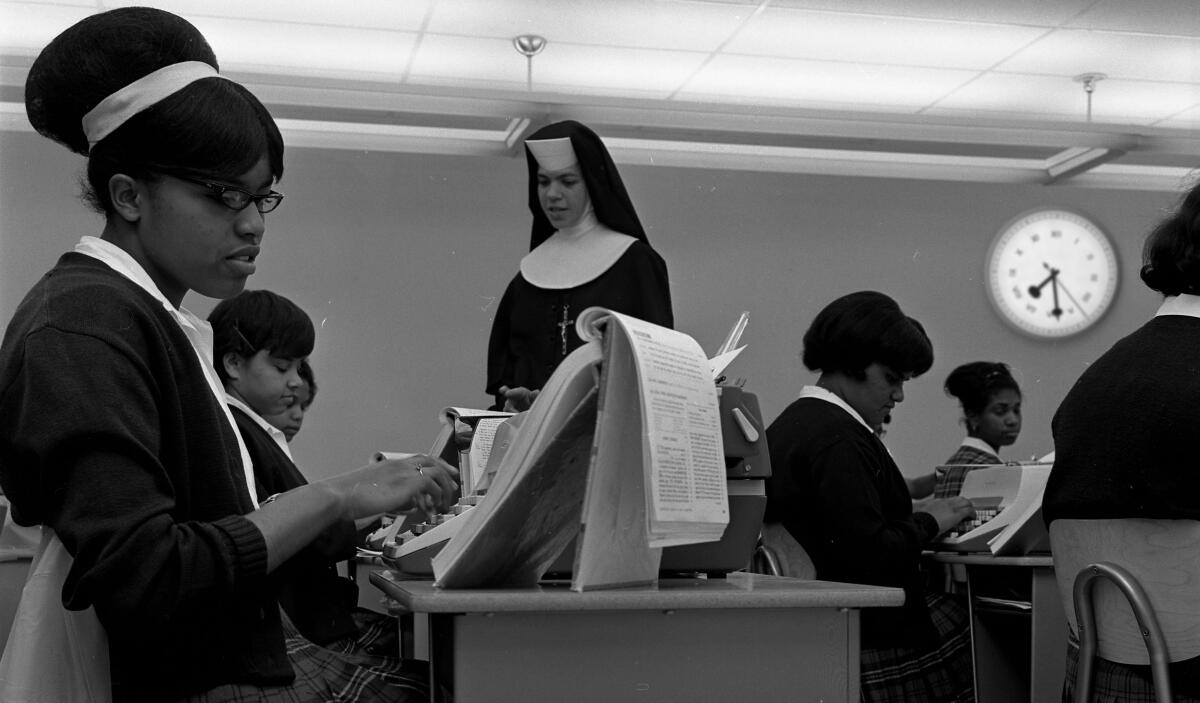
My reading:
**7:28:23**
